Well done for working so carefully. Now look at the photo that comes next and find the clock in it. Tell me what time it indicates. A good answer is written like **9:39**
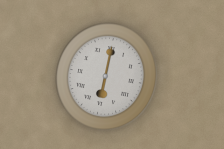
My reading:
**6:00**
